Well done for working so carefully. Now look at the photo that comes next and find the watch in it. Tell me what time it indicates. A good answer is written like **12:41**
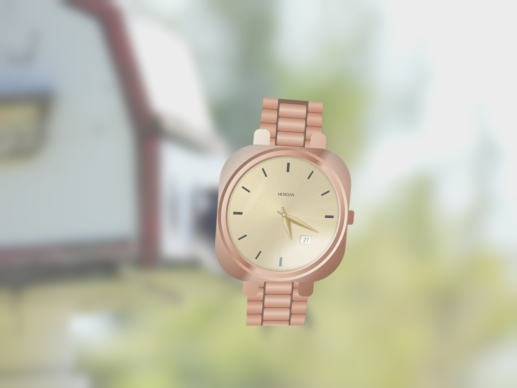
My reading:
**5:19**
